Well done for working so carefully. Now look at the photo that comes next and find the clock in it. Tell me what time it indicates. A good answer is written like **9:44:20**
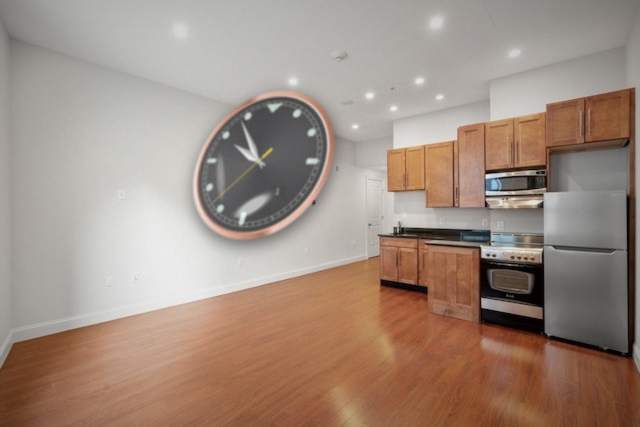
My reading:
**9:53:37**
